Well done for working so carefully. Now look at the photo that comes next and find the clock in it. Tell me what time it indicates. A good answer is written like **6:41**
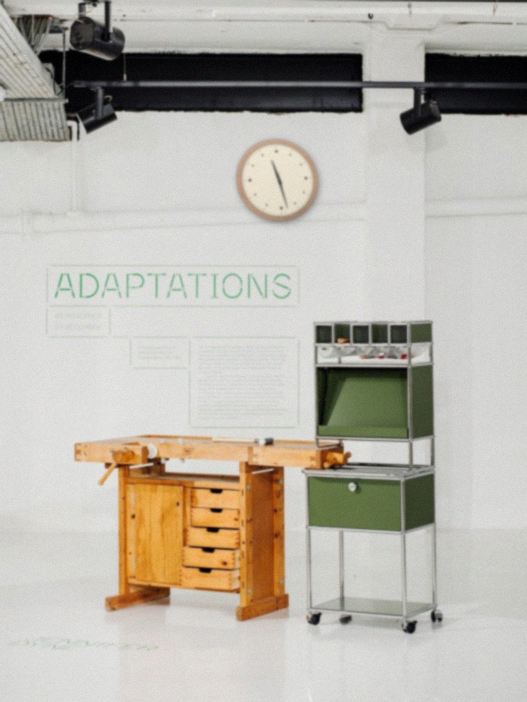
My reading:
**11:28**
